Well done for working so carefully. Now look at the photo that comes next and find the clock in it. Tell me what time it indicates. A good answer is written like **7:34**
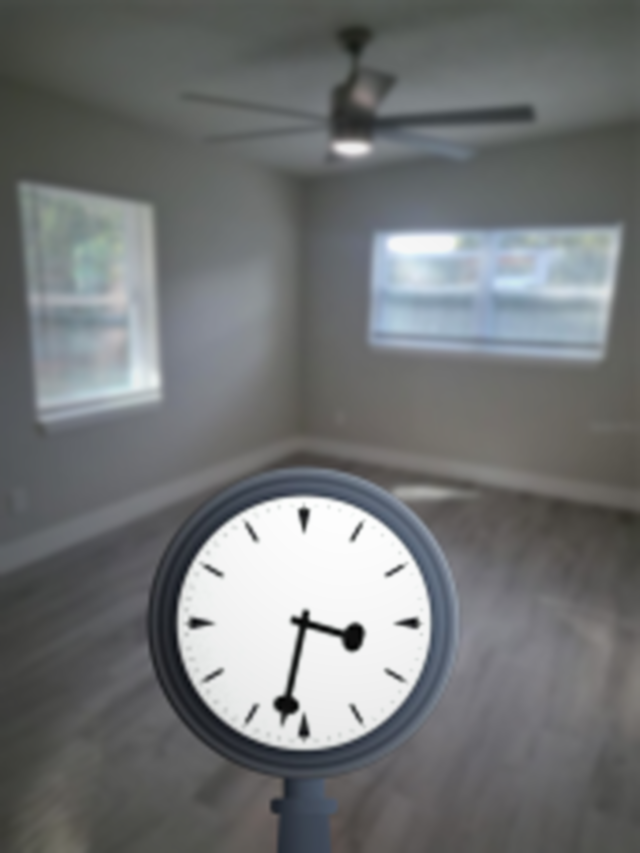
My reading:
**3:32**
